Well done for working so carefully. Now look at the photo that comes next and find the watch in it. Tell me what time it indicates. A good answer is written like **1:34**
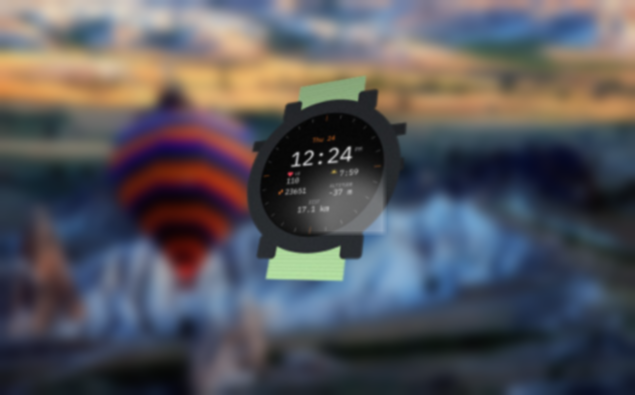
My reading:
**12:24**
